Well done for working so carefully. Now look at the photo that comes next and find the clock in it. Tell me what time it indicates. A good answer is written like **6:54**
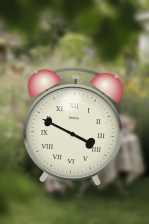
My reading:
**3:49**
